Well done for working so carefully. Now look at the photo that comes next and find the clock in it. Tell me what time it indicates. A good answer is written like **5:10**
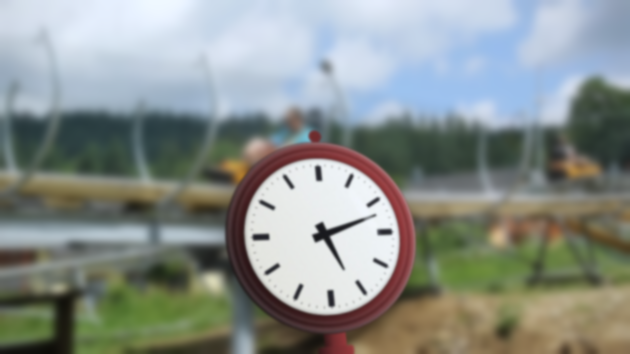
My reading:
**5:12**
